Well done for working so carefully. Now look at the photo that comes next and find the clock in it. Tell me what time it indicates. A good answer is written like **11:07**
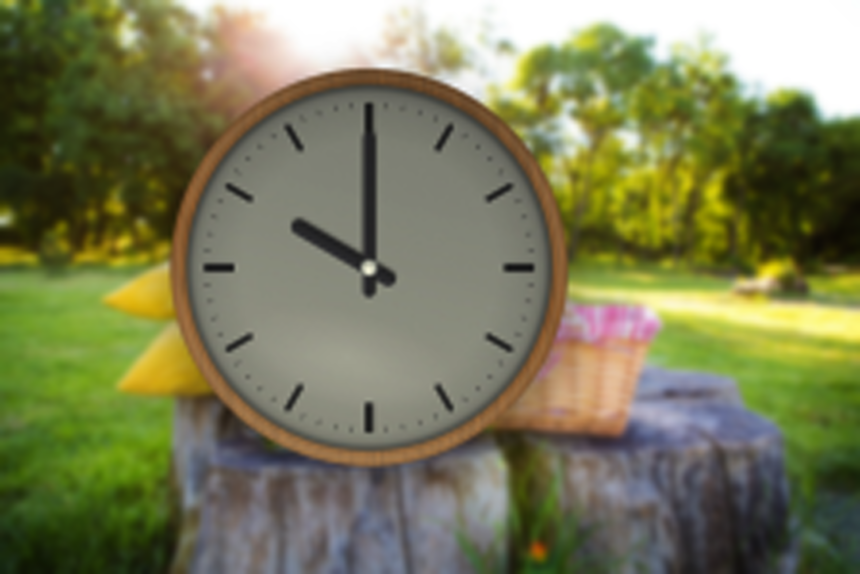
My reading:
**10:00**
